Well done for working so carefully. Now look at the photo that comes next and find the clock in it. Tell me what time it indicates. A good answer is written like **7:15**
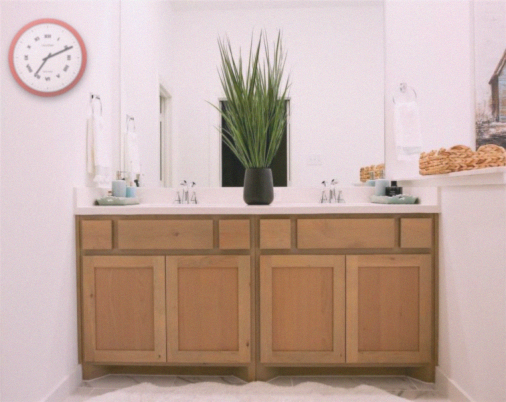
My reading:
**7:11**
